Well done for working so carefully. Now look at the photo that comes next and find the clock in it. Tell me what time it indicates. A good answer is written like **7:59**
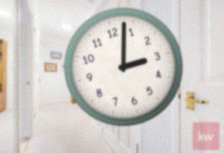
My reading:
**3:03**
